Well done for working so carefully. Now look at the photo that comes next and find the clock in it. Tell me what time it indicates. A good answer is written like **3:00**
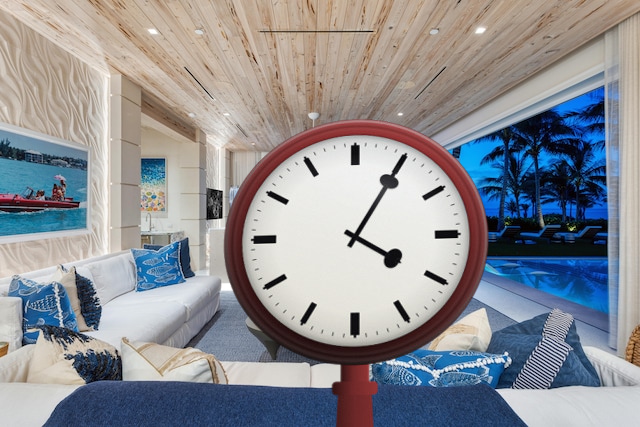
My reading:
**4:05**
